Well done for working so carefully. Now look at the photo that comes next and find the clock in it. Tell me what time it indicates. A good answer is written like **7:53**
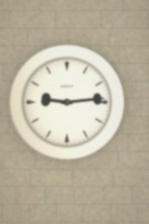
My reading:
**9:14**
